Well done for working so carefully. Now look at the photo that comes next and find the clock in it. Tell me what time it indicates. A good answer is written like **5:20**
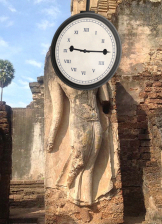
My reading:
**9:15**
